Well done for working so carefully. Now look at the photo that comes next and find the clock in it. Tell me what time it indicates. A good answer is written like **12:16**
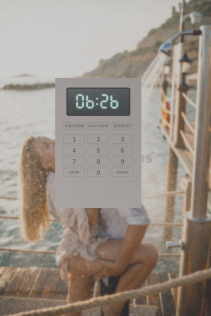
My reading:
**6:26**
